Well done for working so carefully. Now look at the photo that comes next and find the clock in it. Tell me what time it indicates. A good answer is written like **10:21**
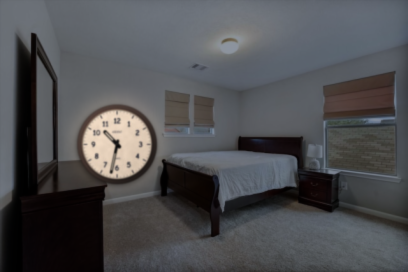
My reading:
**10:32**
